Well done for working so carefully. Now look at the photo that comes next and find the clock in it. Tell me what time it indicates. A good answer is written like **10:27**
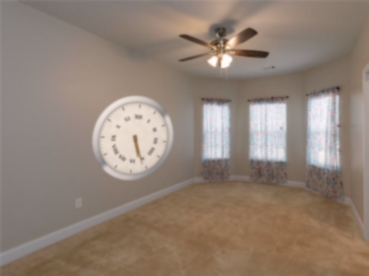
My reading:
**5:26**
